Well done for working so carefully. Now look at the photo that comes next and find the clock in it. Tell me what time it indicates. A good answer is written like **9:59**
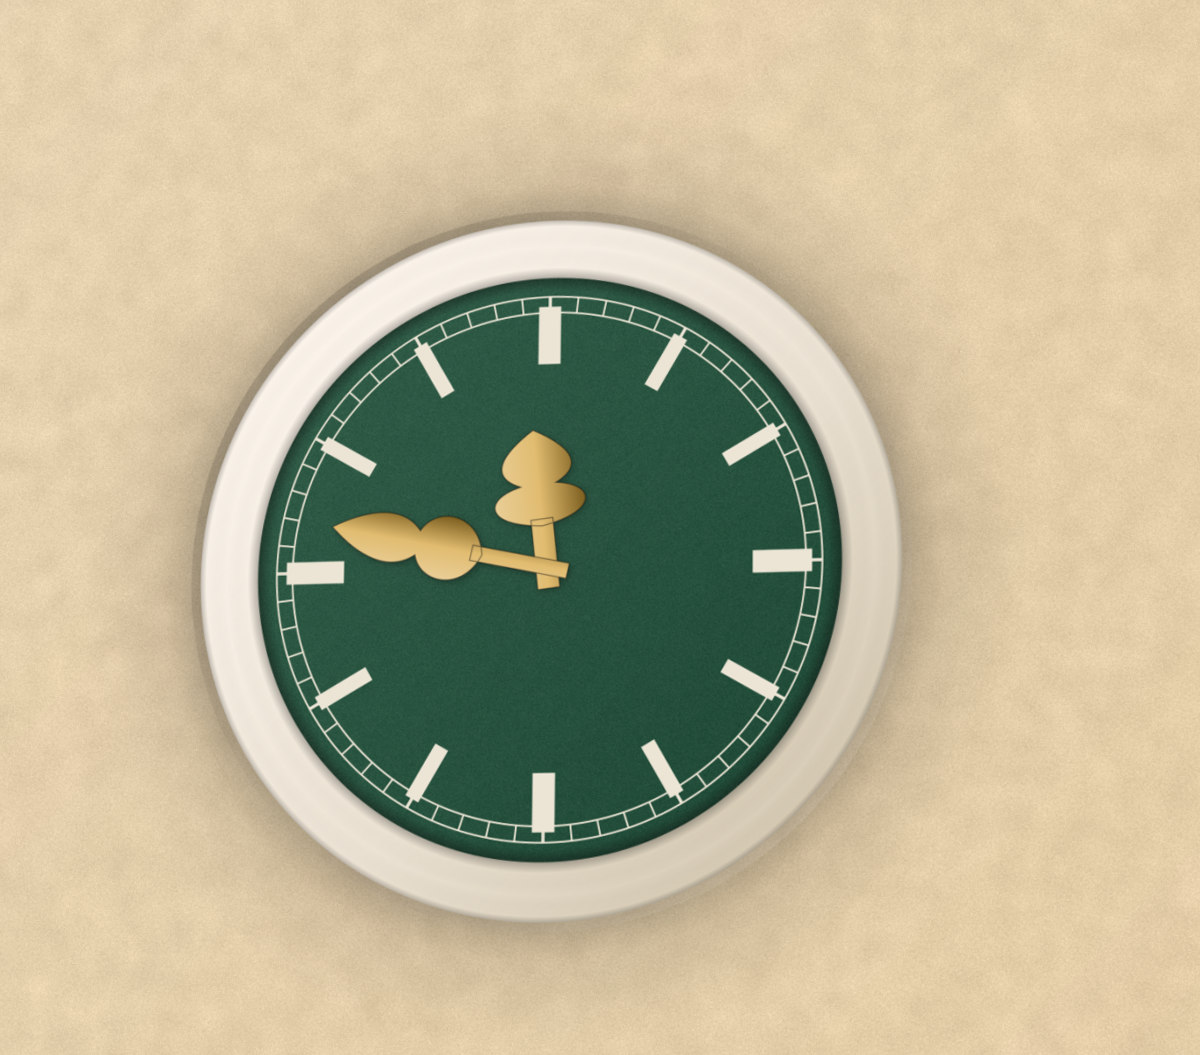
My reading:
**11:47**
